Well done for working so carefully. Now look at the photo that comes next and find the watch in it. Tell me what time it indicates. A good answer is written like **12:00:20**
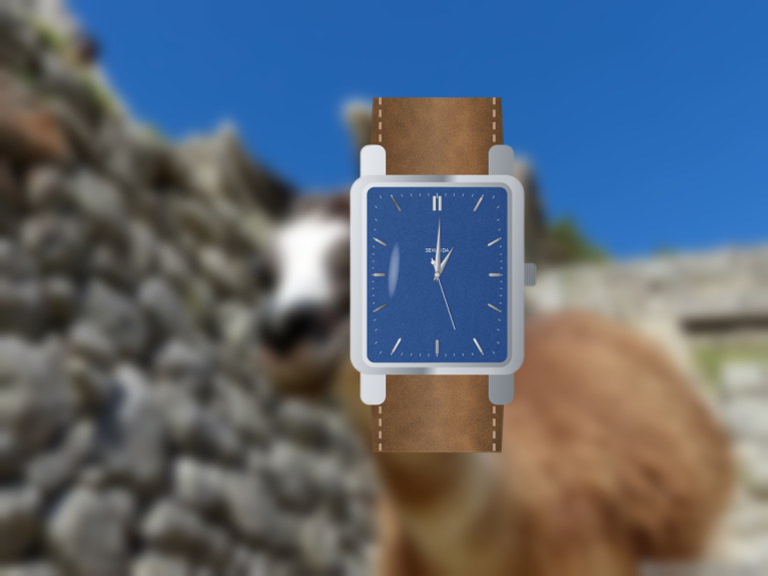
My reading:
**1:00:27**
